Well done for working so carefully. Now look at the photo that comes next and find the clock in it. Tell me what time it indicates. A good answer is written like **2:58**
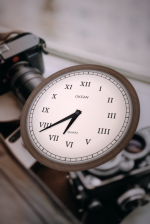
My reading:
**6:39**
